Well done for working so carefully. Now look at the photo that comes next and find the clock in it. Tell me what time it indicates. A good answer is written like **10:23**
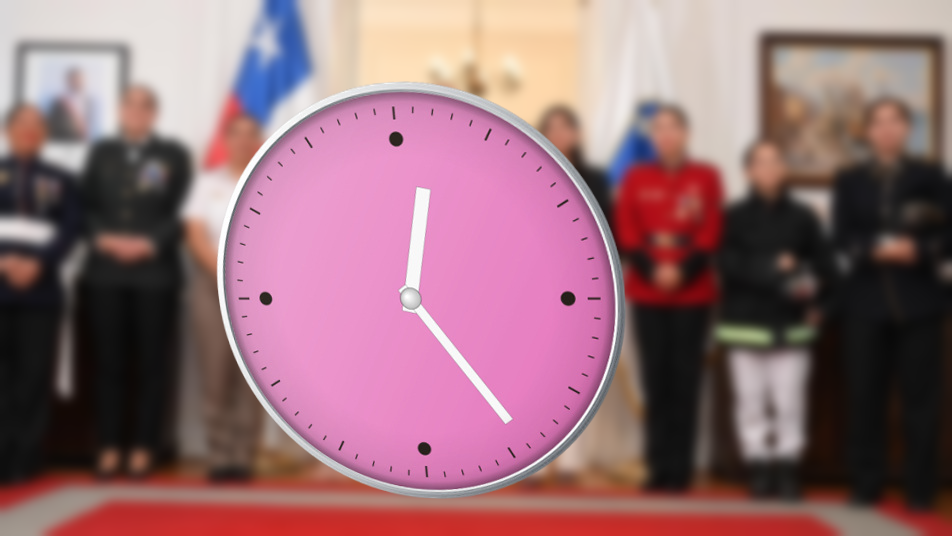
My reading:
**12:24**
